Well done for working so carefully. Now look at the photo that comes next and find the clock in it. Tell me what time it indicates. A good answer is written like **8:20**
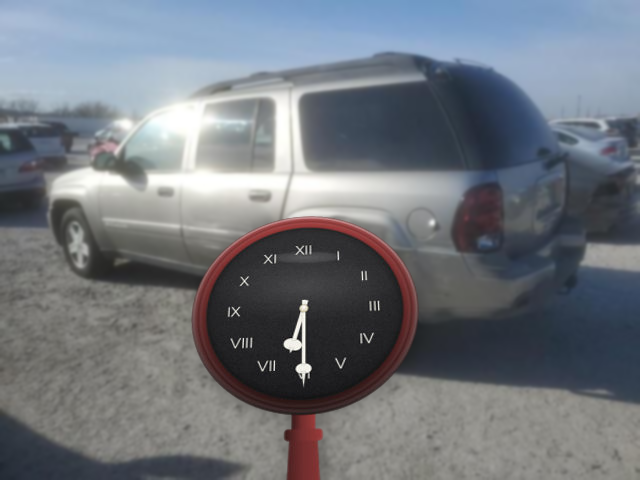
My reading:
**6:30**
